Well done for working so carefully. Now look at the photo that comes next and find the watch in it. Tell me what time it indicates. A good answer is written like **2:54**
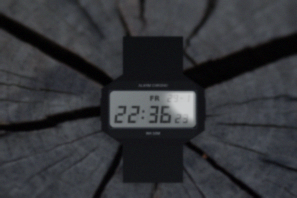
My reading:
**22:36**
